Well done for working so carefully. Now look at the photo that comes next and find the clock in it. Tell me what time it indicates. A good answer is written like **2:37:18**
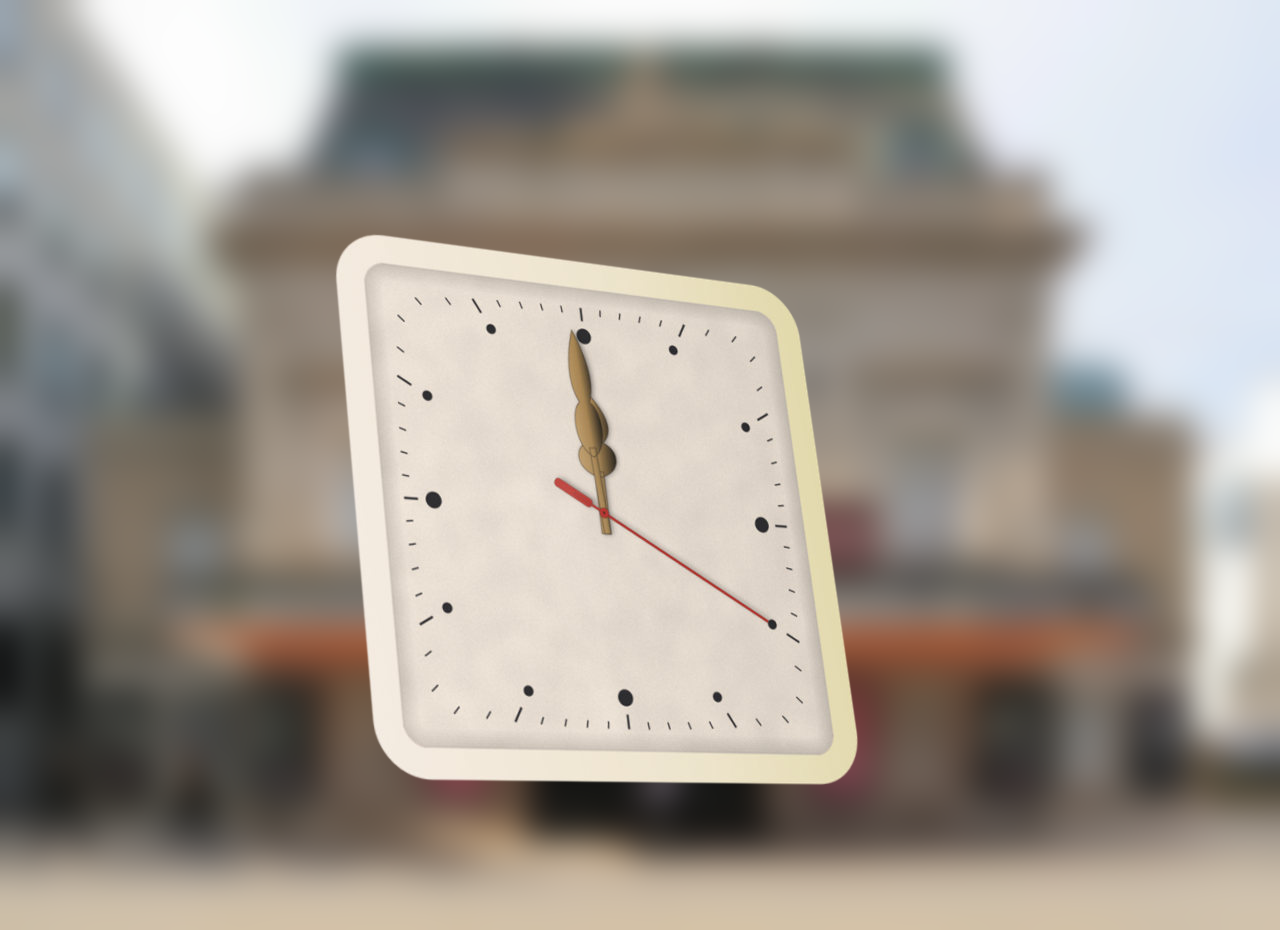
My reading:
**11:59:20**
